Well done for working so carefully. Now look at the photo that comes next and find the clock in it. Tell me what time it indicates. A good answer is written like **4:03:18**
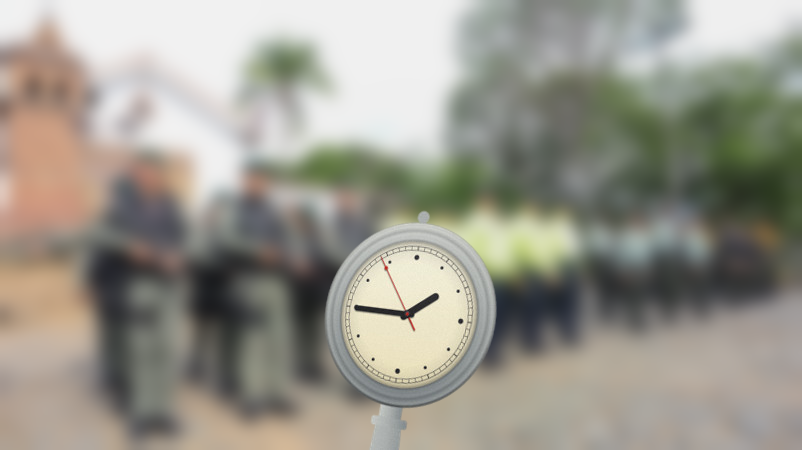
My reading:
**1:44:54**
